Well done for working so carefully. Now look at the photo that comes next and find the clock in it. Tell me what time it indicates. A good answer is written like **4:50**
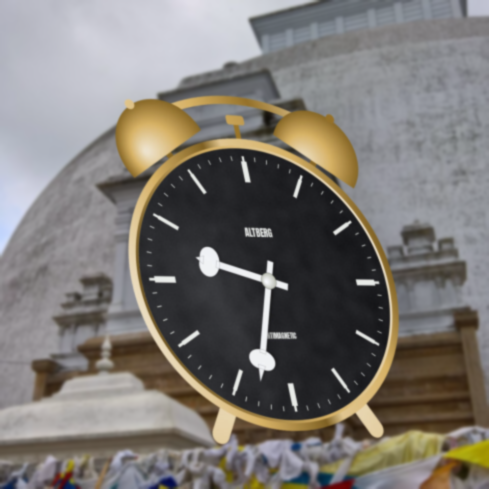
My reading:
**9:33**
